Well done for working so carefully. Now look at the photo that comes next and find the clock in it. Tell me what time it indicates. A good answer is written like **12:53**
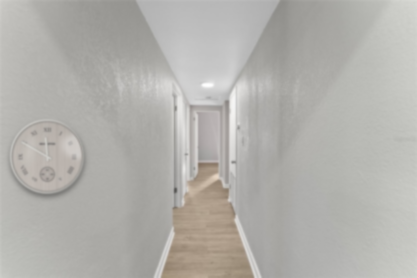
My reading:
**11:50**
